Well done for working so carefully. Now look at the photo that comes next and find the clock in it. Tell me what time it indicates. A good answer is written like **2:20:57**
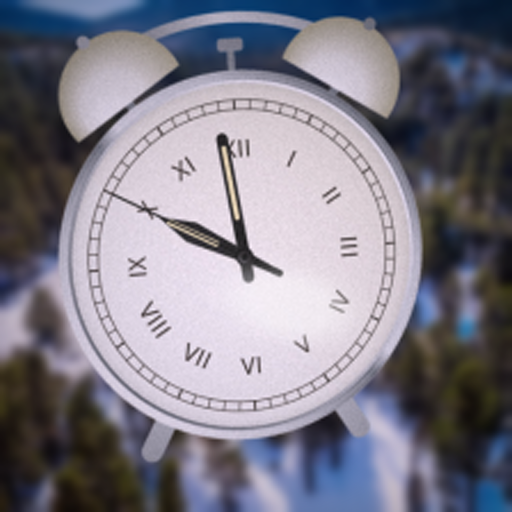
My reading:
**9:58:50**
